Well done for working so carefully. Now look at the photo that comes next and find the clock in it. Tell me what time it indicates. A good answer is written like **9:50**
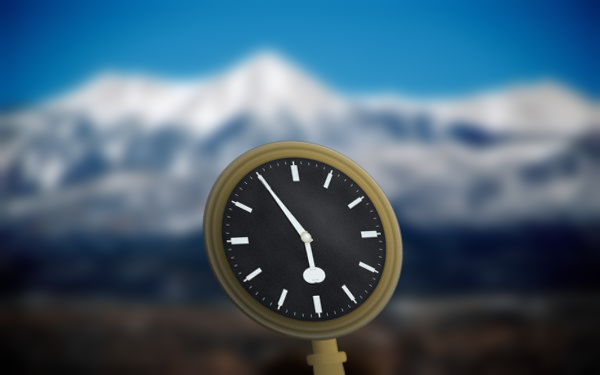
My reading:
**5:55**
